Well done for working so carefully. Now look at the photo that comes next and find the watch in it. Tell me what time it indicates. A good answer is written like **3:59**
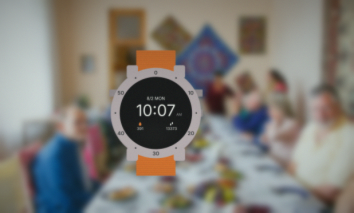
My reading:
**10:07**
